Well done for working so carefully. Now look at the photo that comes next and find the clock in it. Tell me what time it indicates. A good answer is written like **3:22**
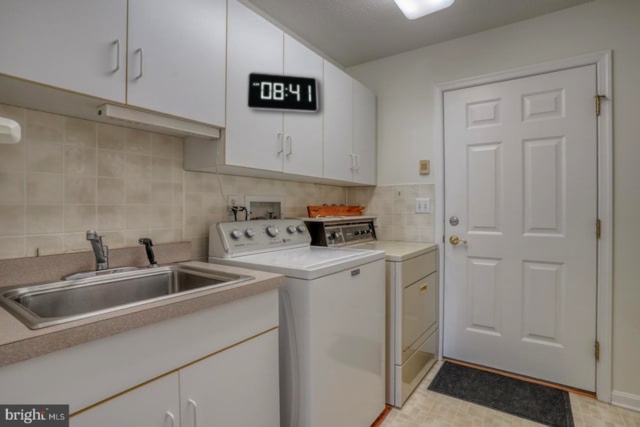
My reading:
**8:41**
